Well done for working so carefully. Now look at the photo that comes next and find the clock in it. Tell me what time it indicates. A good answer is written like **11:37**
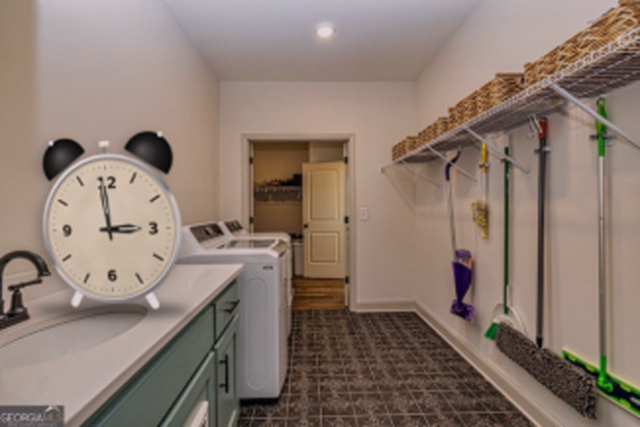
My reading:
**2:59**
